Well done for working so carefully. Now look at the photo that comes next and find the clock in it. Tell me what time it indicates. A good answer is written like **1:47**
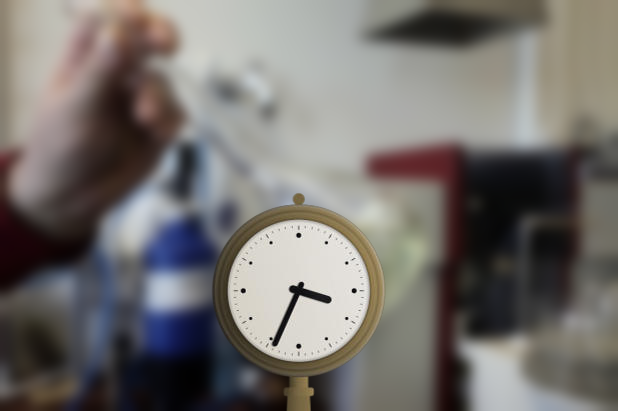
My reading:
**3:34**
